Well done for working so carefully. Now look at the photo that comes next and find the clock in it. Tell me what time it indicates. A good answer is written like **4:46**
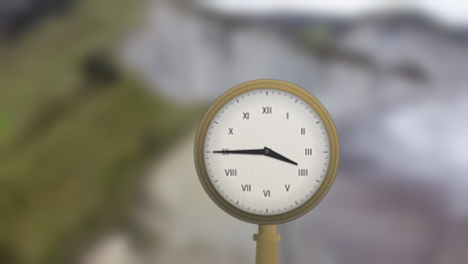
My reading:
**3:45**
